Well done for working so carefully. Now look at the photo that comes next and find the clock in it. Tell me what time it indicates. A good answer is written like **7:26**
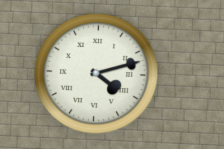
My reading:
**4:12**
